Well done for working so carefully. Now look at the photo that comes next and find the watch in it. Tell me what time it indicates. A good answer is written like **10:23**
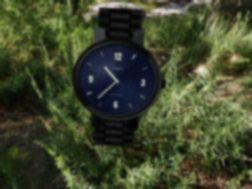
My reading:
**10:37**
